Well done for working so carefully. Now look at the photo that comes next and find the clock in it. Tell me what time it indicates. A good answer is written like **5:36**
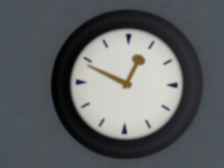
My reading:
**12:49**
